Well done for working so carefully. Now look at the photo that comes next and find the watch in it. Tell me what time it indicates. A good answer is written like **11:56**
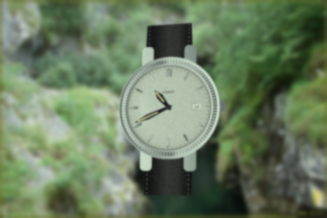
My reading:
**10:41**
